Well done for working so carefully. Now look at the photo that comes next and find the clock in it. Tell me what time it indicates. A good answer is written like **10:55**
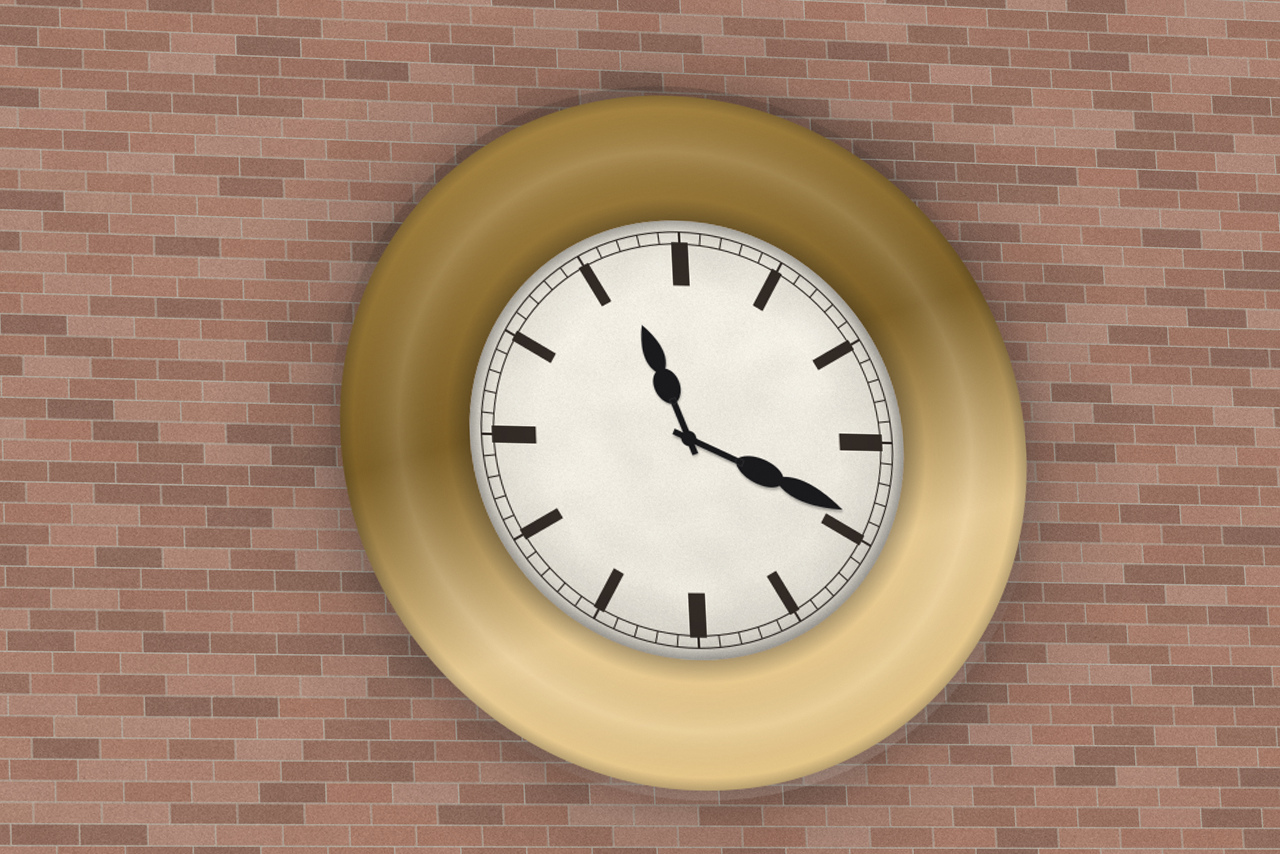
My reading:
**11:19**
